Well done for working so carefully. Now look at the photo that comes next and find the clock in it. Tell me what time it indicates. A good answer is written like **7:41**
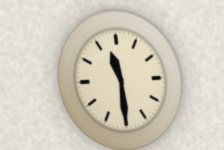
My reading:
**11:30**
